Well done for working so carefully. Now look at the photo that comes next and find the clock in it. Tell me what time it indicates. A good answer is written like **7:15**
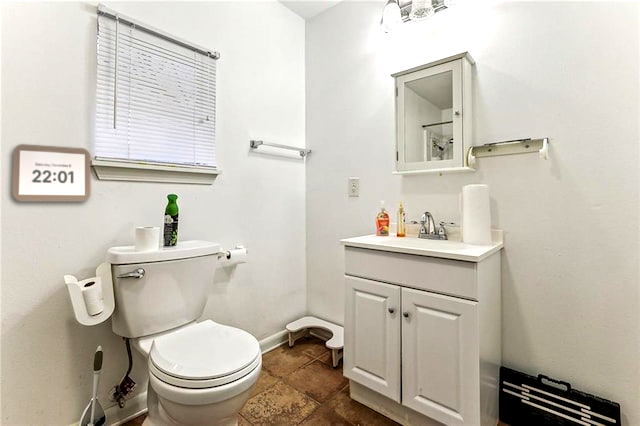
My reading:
**22:01**
